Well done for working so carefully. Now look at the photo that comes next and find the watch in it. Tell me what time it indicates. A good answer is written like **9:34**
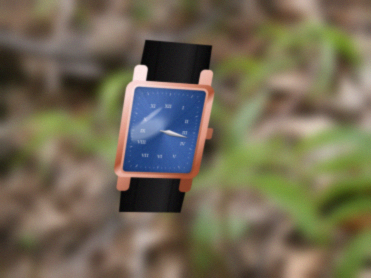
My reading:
**3:17**
